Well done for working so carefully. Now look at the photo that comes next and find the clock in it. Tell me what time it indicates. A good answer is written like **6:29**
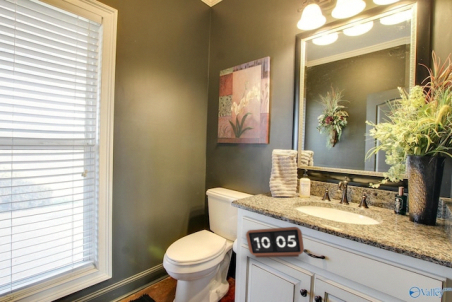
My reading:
**10:05**
